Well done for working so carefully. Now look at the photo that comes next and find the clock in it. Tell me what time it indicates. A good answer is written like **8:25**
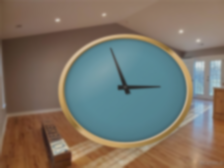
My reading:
**2:57**
